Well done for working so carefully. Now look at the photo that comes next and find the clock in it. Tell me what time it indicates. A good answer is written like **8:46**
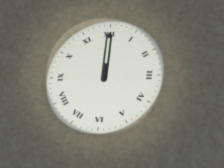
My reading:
**12:00**
